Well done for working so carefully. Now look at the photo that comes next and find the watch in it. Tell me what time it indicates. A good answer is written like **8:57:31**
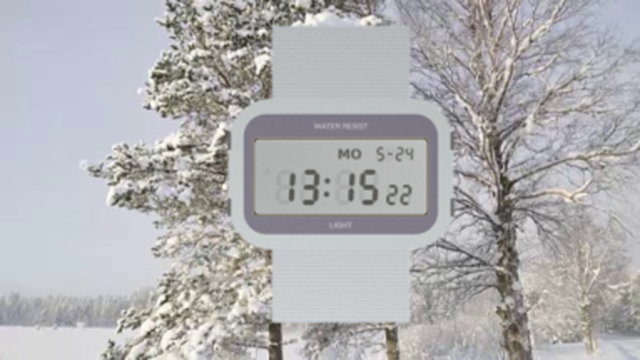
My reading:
**13:15:22**
